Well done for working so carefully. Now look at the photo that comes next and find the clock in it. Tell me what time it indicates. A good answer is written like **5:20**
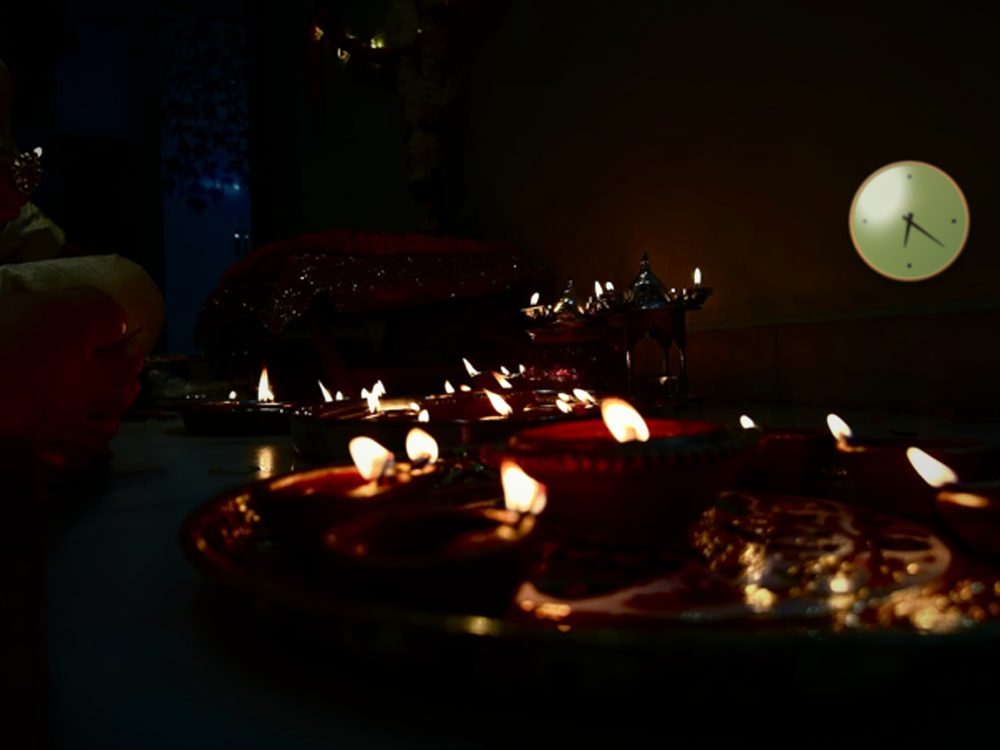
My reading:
**6:21**
